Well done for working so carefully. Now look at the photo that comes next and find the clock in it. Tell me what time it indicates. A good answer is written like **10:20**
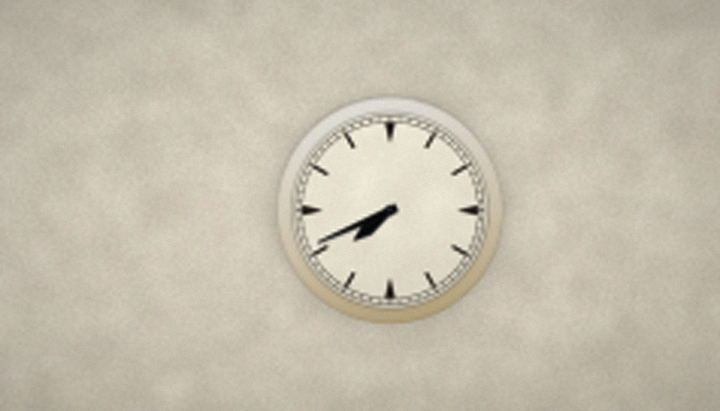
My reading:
**7:41**
